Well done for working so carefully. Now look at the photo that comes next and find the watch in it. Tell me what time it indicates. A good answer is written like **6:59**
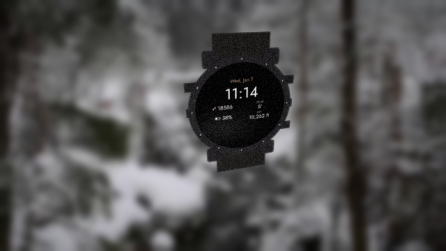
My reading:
**11:14**
